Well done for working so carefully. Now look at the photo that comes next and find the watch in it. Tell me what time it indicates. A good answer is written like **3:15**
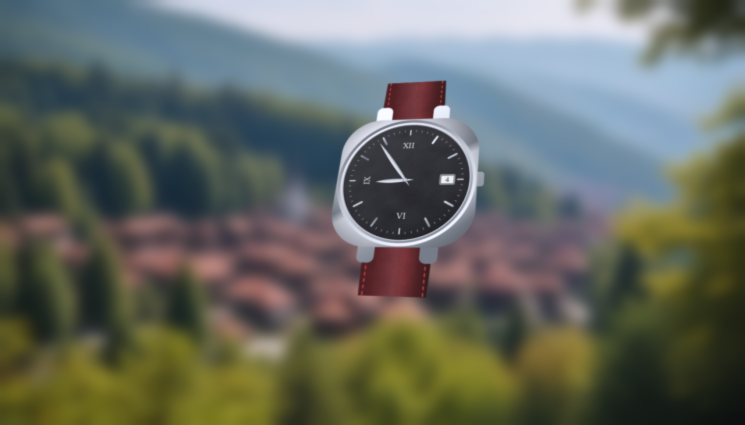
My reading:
**8:54**
